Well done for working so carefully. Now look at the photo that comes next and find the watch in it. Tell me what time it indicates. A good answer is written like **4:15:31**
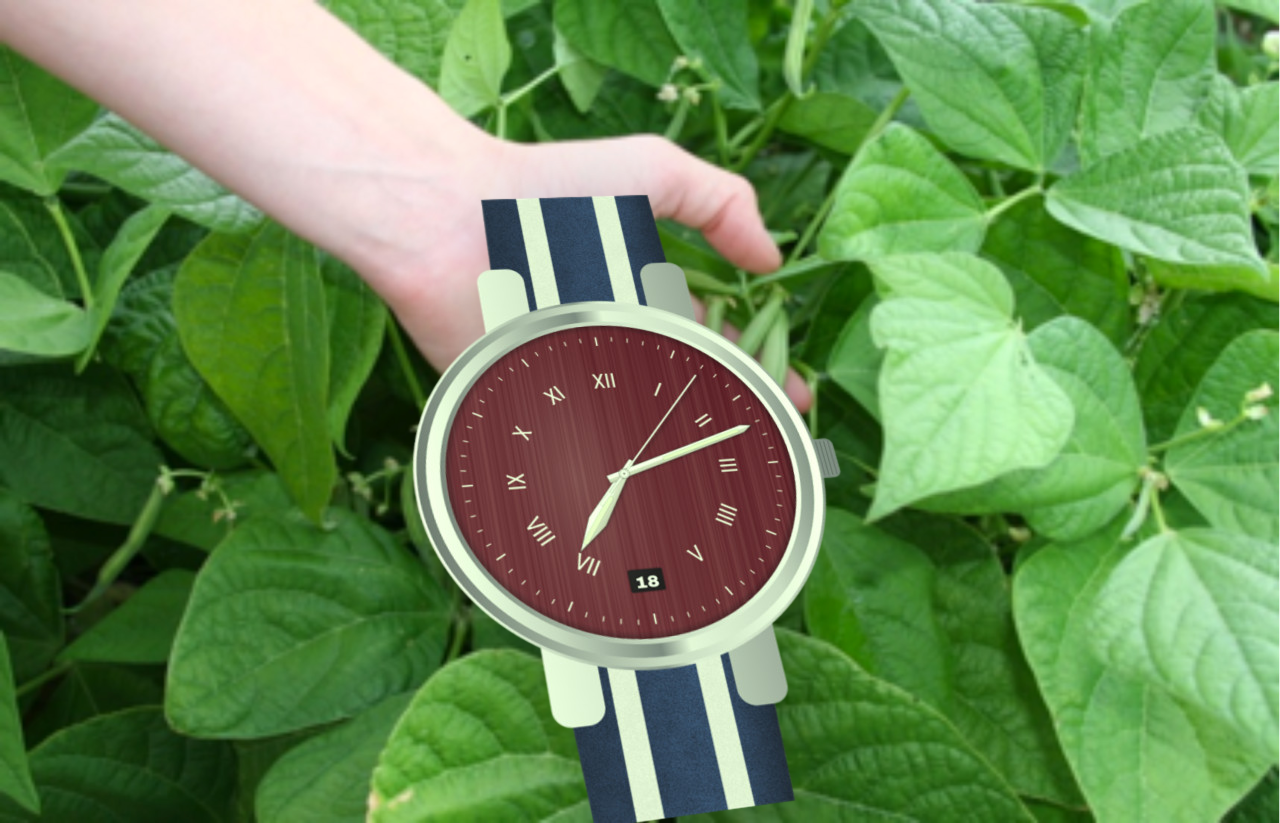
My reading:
**7:12:07**
